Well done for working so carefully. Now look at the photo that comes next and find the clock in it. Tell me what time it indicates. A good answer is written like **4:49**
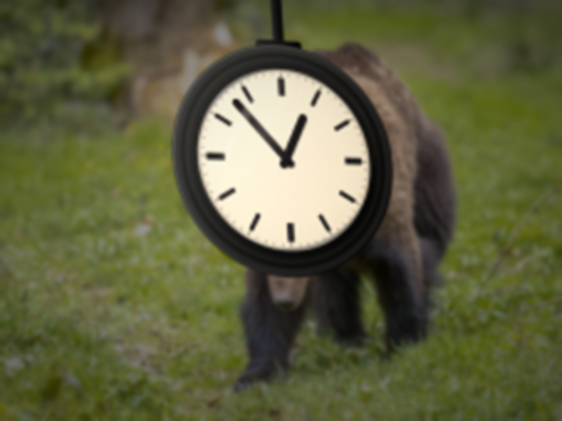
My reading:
**12:53**
